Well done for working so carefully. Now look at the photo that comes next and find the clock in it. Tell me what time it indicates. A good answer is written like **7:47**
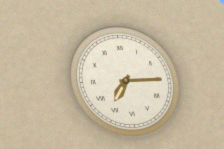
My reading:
**7:15**
